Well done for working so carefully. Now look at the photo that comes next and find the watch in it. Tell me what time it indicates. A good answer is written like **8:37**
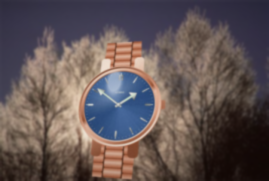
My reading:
**1:51**
